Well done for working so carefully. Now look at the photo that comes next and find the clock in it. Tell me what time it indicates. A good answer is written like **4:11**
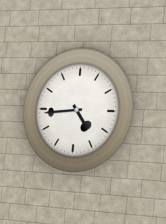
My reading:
**4:44**
